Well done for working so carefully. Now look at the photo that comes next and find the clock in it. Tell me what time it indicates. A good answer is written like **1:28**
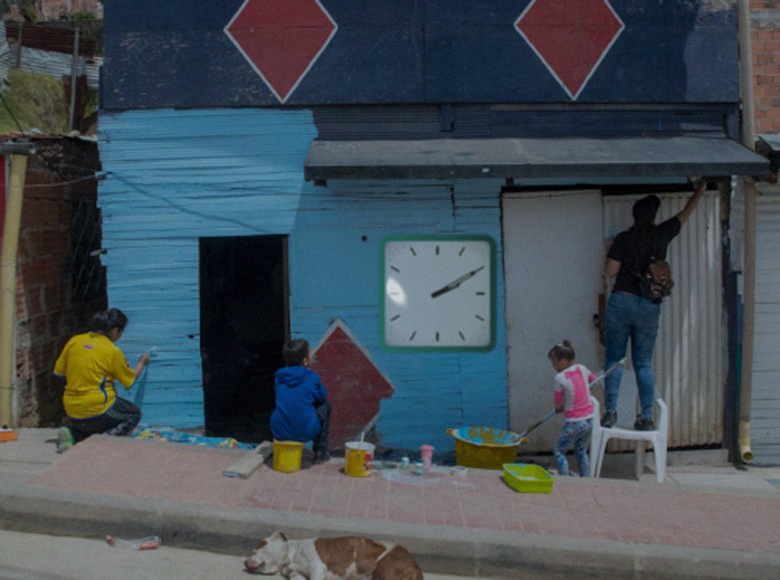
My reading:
**2:10**
